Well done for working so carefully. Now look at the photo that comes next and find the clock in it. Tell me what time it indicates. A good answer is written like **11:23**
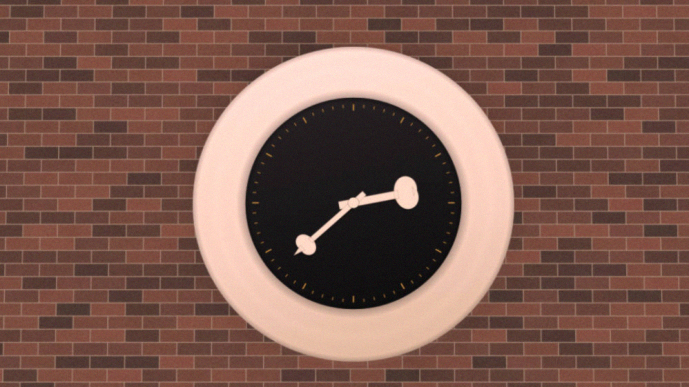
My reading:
**2:38**
